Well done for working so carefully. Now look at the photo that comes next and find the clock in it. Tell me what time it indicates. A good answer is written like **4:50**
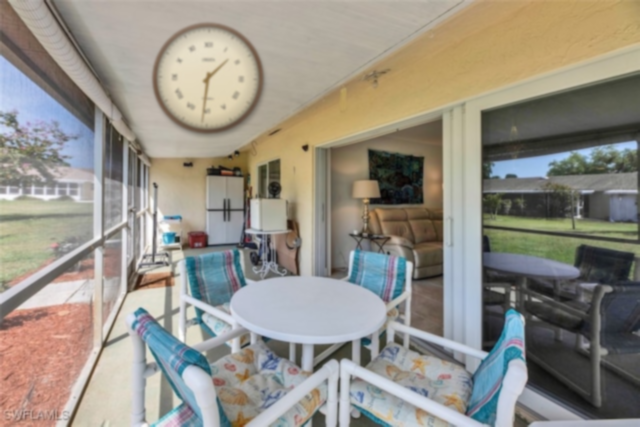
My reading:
**1:31**
